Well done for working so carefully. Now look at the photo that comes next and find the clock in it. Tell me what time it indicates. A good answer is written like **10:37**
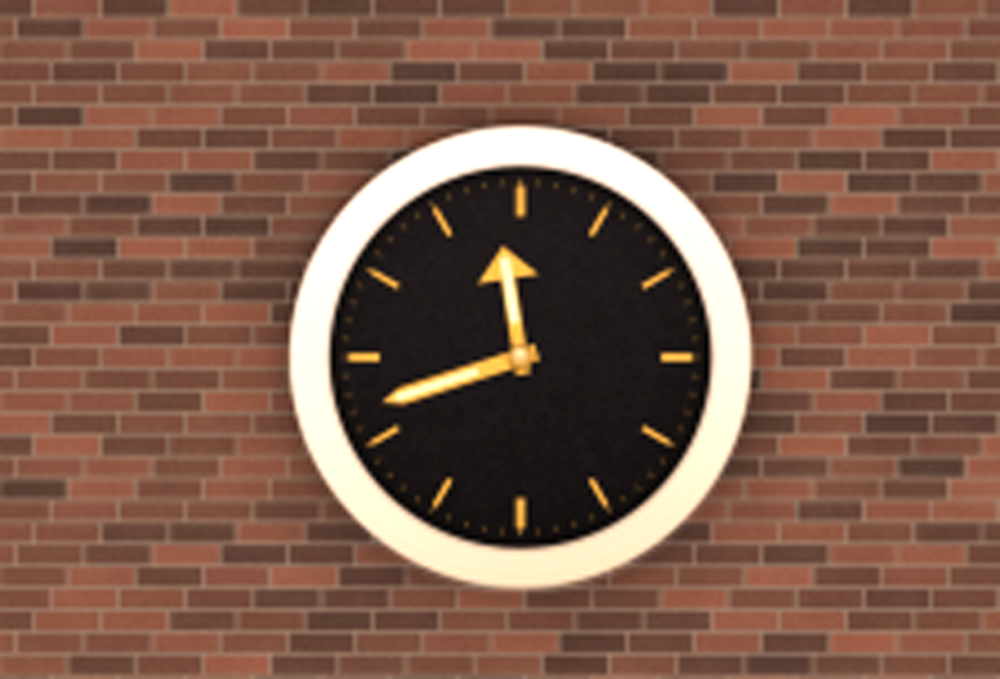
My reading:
**11:42**
